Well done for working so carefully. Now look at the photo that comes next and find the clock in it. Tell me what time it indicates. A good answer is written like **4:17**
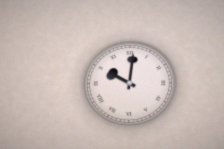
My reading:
**10:01**
